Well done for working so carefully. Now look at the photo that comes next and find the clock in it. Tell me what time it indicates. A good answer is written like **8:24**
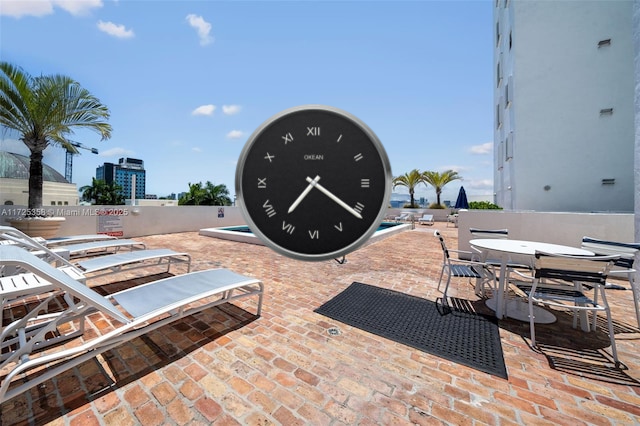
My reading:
**7:21**
